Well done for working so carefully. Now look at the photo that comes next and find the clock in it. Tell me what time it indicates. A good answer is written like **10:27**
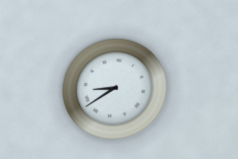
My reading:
**8:38**
